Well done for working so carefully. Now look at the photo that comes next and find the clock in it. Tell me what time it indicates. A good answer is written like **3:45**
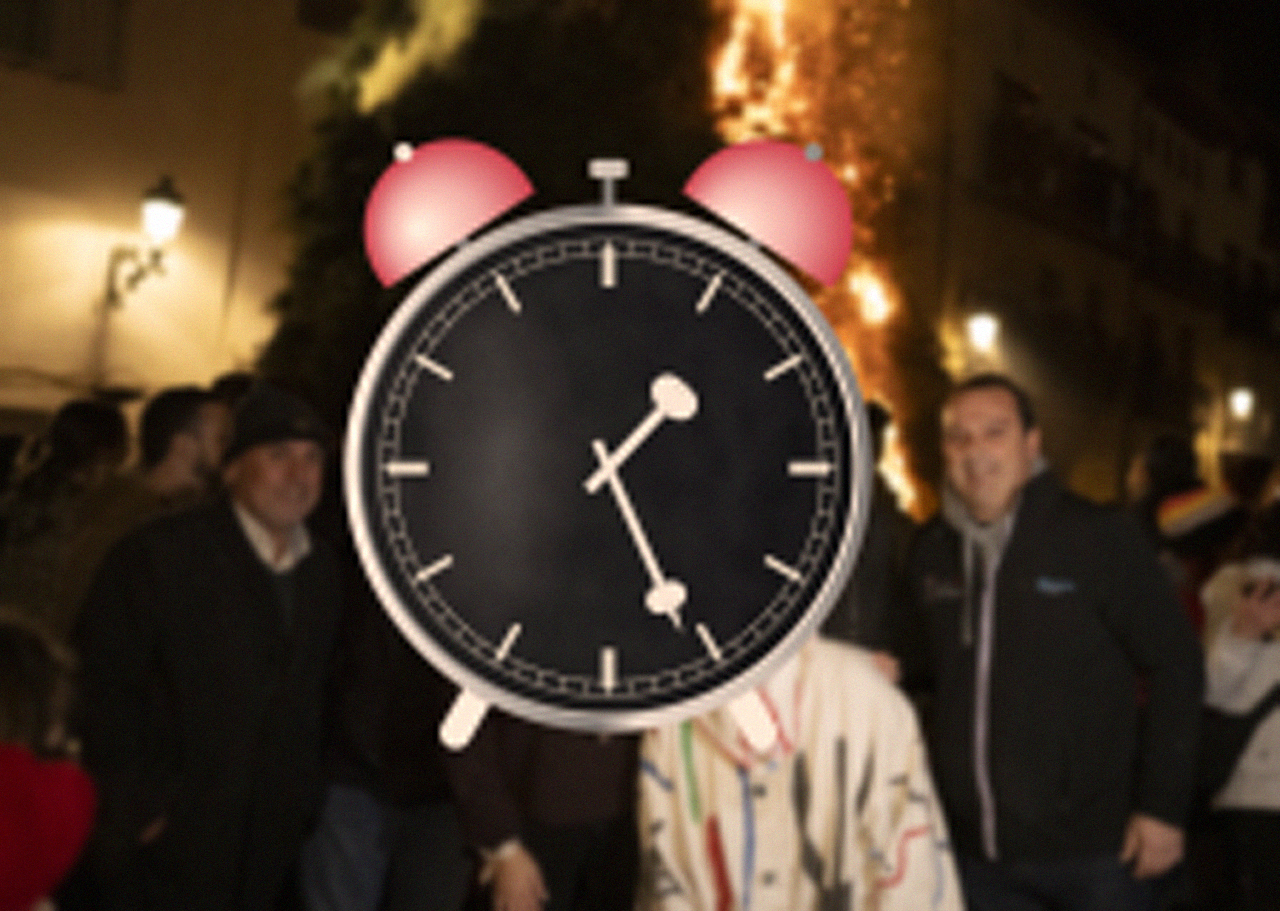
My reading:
**1:26**
